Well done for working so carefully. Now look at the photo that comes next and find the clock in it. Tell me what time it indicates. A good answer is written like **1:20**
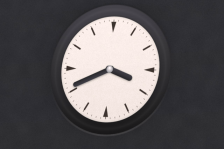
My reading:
**3:41**
